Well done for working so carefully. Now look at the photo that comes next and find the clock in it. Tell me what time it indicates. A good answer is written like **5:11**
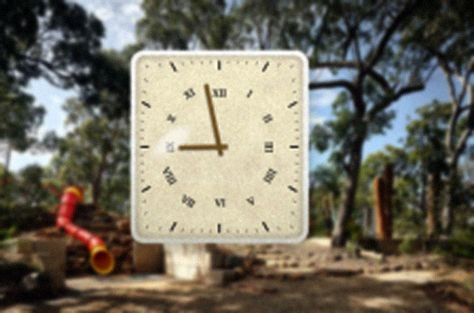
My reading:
**8:58**
